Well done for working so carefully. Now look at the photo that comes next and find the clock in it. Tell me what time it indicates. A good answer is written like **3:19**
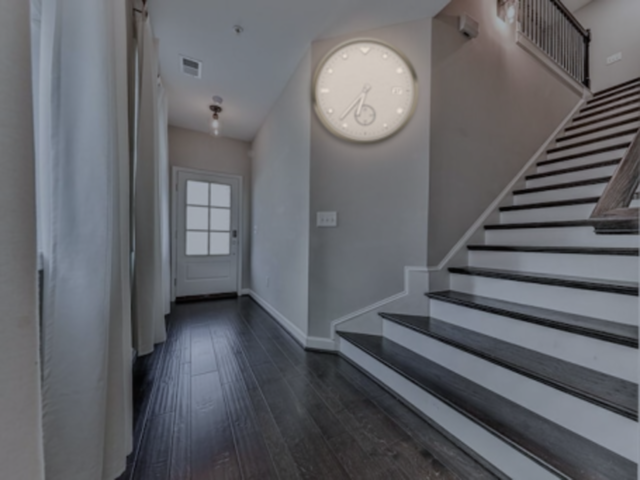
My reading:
**6:37**
